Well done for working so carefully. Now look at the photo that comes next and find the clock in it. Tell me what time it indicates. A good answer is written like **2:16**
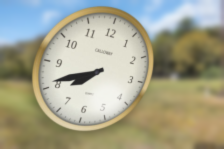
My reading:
**7:41**
